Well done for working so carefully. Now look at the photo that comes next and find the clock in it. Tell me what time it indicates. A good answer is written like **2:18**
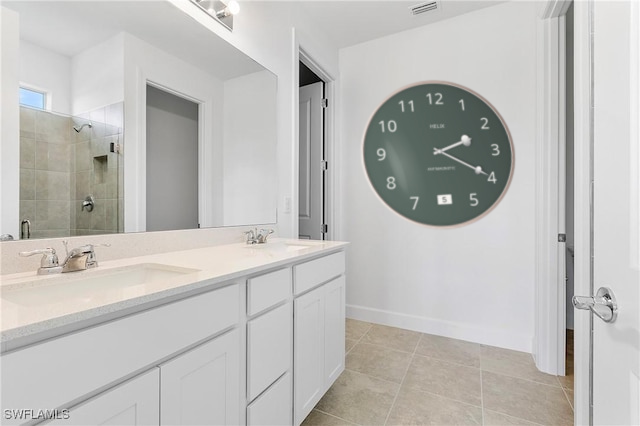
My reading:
**2:20**
